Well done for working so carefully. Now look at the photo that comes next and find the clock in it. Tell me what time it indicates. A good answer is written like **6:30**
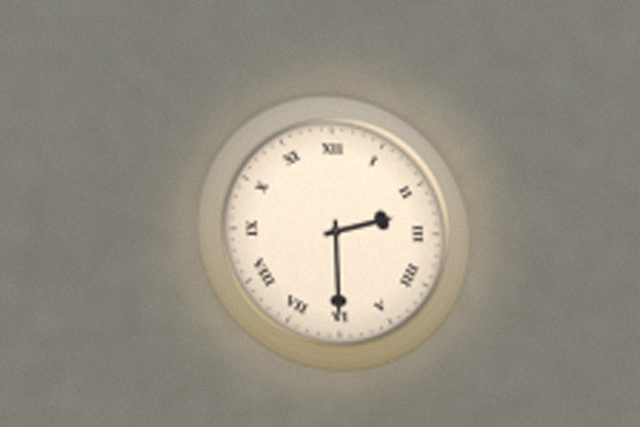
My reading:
**2:30**
